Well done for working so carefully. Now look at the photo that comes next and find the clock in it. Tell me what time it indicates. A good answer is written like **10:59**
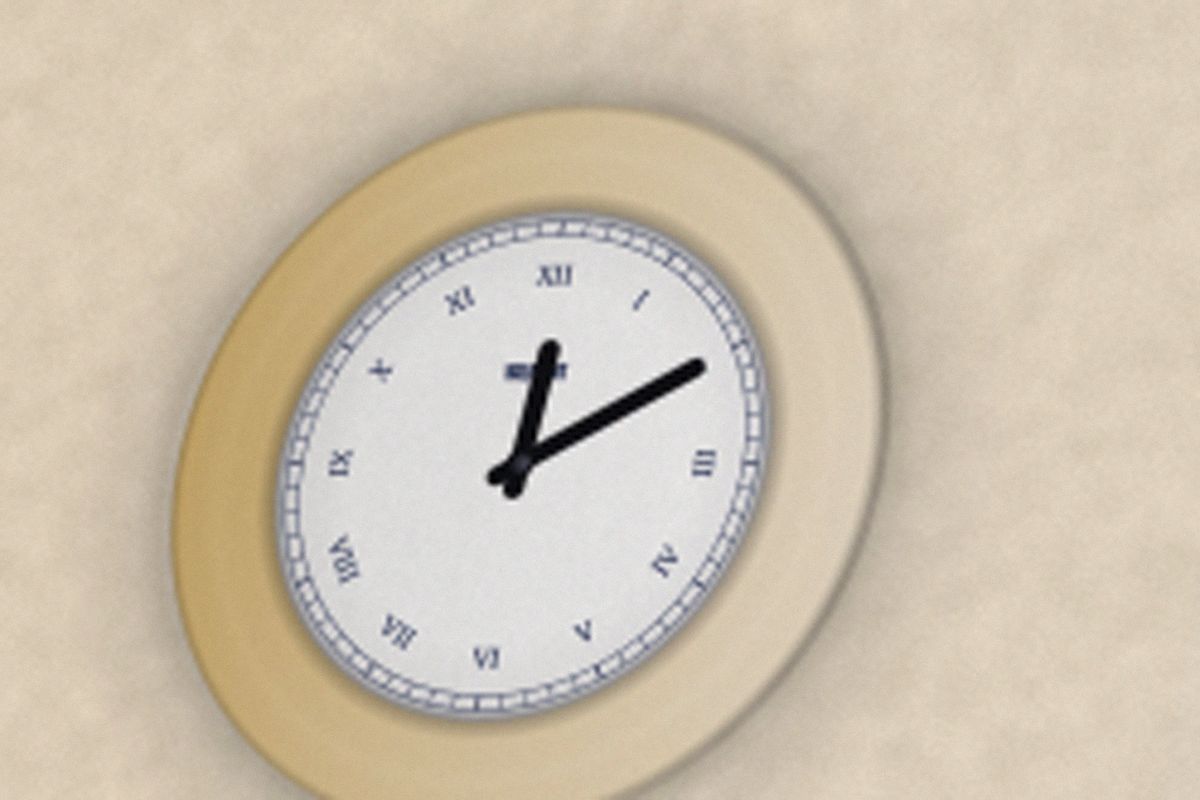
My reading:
**12:10**
